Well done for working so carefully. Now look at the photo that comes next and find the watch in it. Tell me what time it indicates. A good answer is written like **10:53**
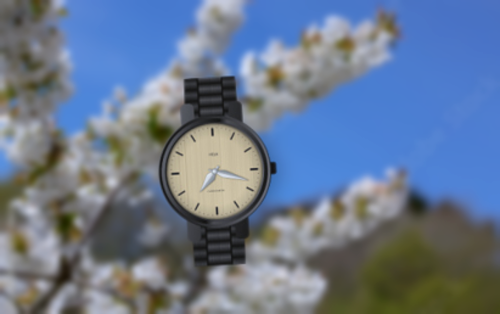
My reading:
**7:18**
